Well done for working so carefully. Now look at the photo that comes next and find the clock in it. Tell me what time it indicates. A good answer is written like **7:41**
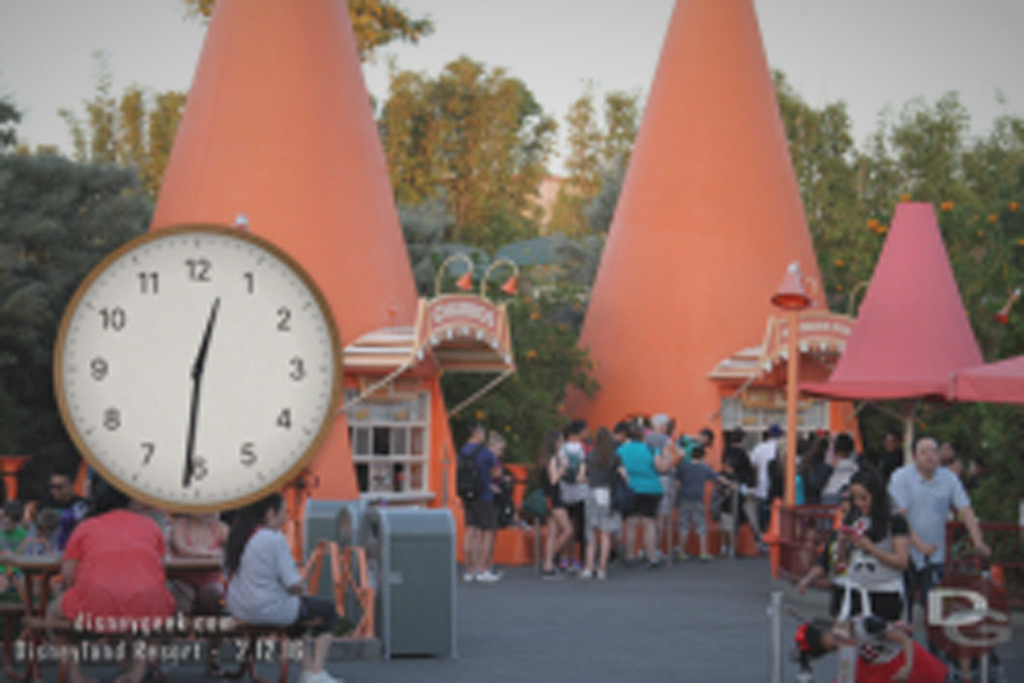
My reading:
**12:31**
